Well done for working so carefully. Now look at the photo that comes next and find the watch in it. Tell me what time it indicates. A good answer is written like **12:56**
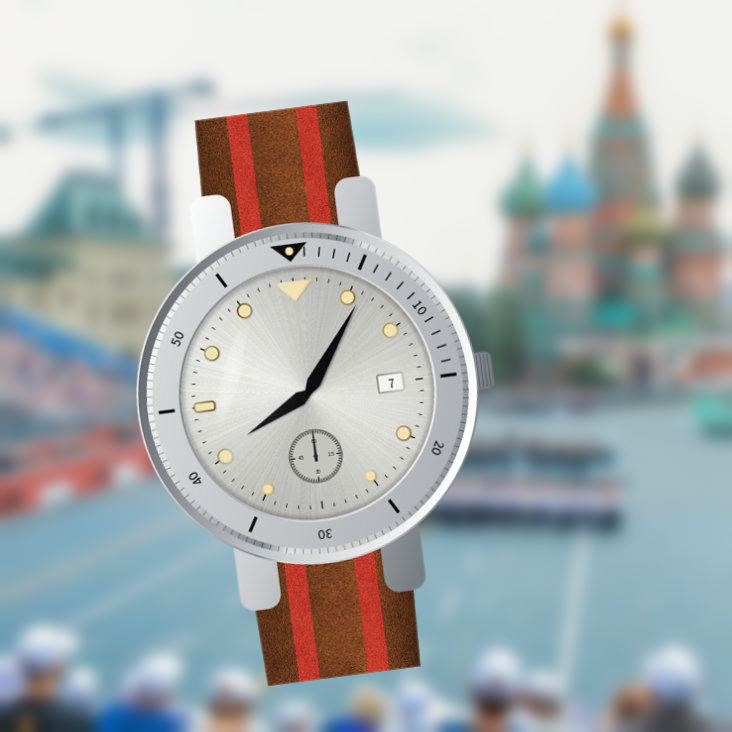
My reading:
**8:06**
